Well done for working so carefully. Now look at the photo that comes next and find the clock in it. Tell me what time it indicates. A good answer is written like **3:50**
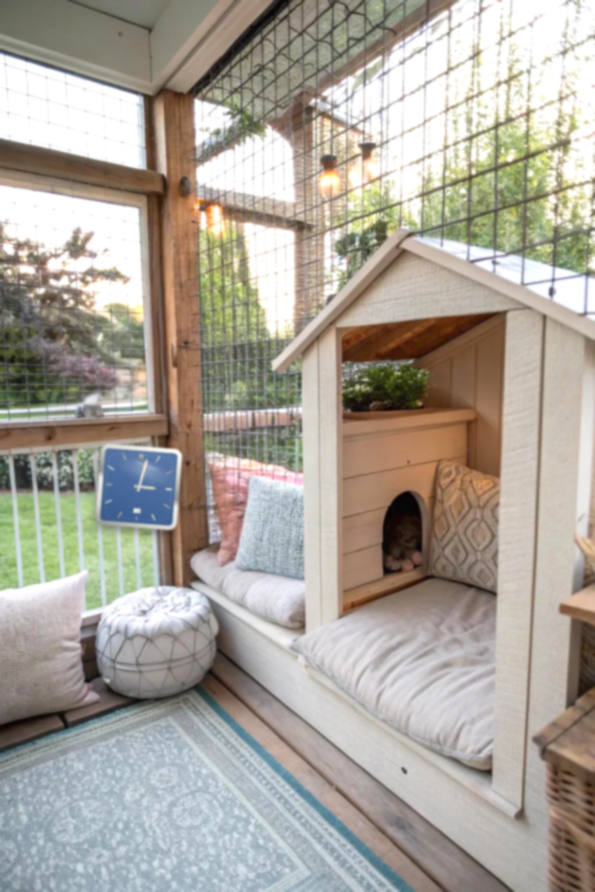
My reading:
**3:02**
